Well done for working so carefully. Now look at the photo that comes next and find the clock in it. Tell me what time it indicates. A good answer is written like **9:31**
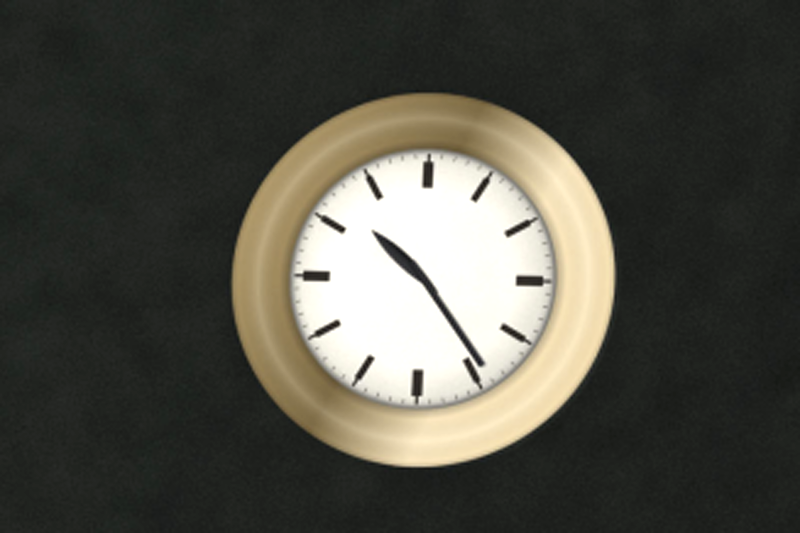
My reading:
**10:24**
